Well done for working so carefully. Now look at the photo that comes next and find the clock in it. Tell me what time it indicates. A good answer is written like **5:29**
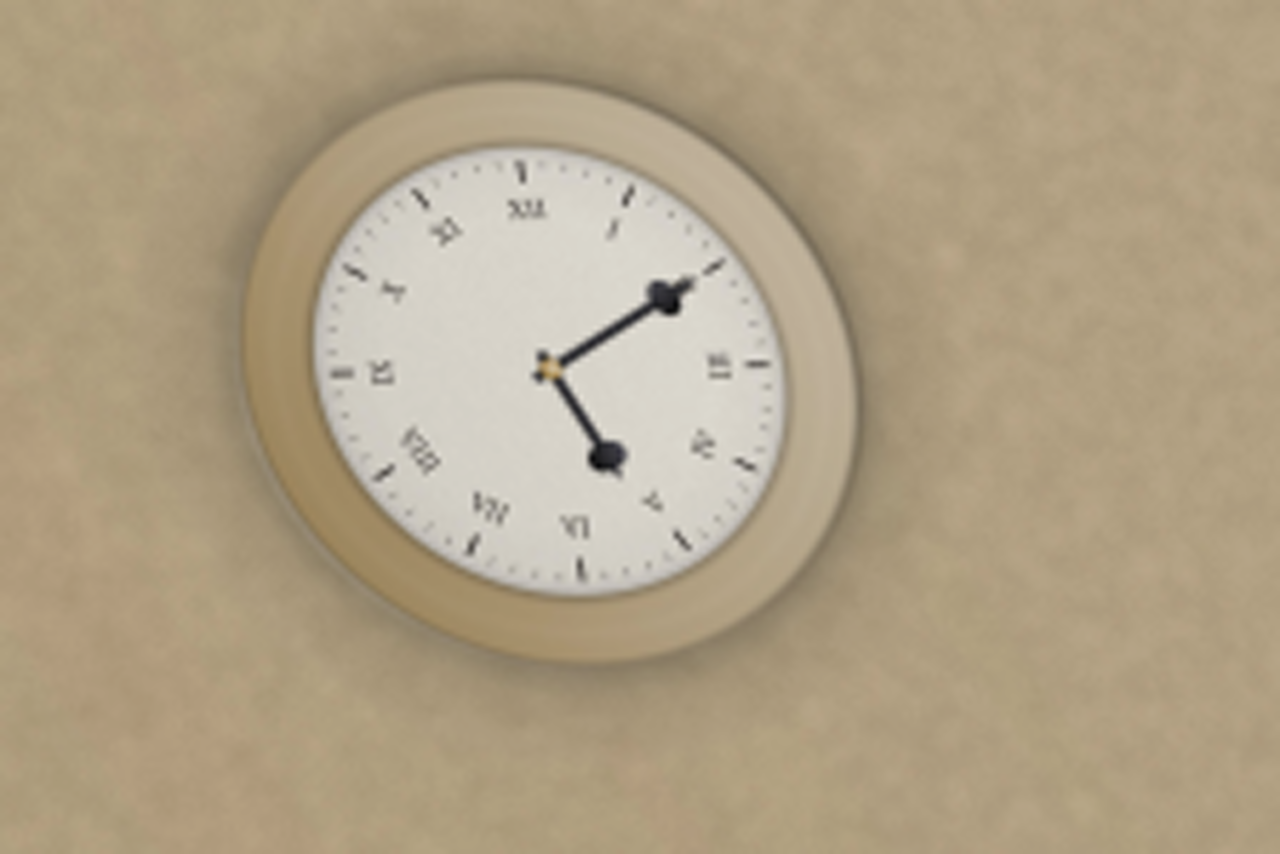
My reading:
**5:10**
